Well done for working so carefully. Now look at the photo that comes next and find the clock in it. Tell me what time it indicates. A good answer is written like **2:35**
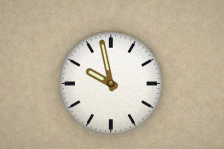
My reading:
**9:58**
